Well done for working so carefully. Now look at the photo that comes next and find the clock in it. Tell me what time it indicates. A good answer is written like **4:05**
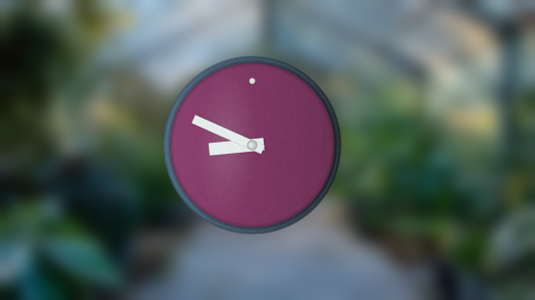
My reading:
**8:49**
